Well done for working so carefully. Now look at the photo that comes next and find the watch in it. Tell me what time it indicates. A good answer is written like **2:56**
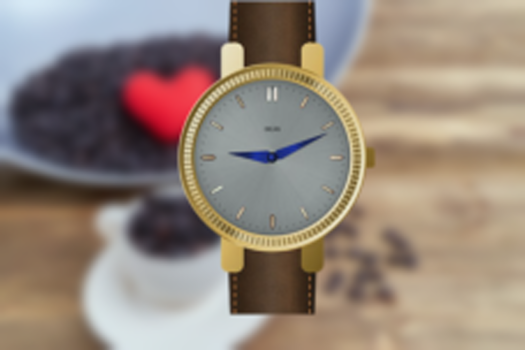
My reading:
**9:11**
